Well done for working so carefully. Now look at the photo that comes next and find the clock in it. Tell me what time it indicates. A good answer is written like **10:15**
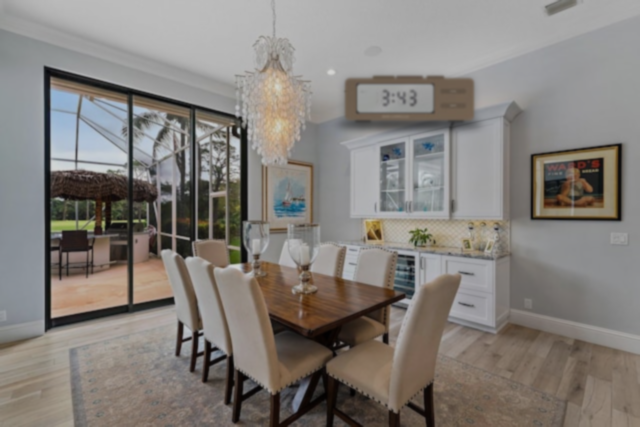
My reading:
**3:43**
